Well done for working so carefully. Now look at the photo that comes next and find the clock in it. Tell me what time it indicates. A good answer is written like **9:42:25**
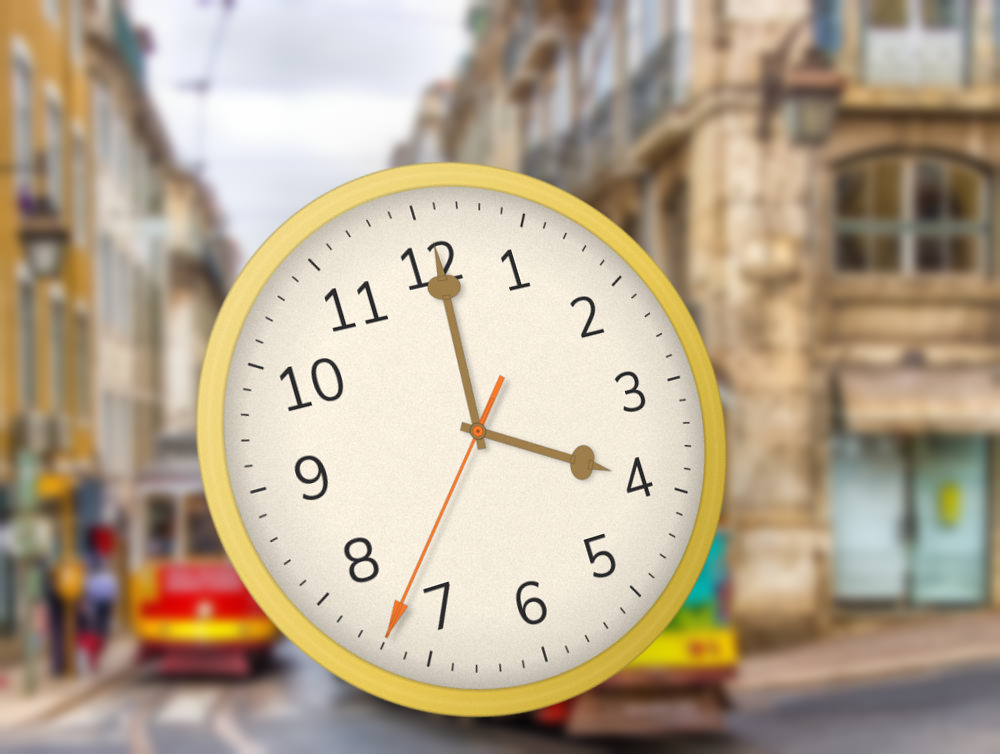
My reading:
**4:00:37**
